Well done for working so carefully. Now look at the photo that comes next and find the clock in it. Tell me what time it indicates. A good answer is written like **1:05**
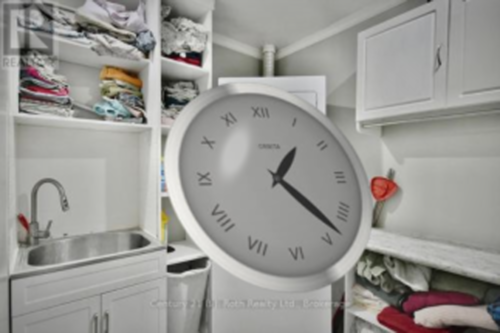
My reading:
**1:23**
